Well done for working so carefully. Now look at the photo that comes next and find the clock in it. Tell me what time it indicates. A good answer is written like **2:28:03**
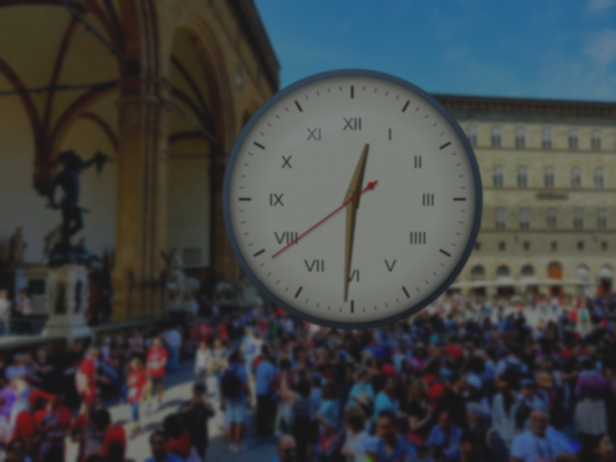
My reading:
**12:30:39**
